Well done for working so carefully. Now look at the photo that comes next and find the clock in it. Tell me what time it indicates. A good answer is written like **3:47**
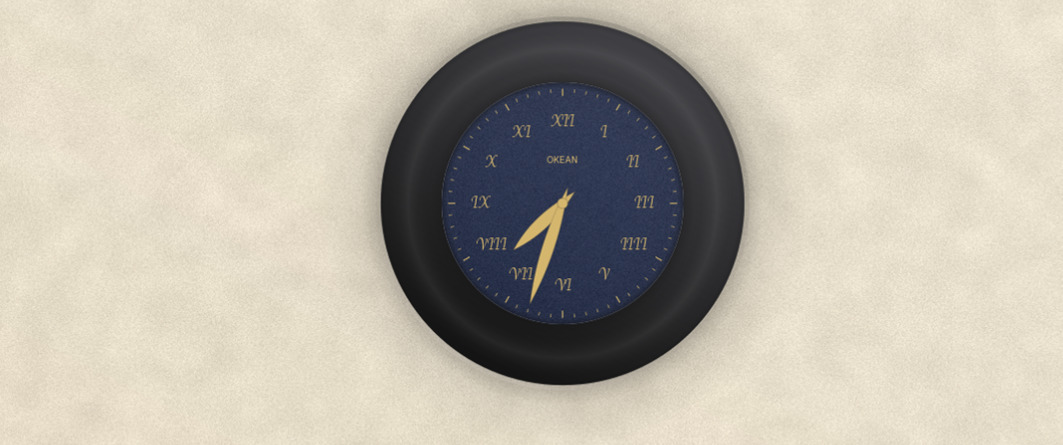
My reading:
**7:33**
